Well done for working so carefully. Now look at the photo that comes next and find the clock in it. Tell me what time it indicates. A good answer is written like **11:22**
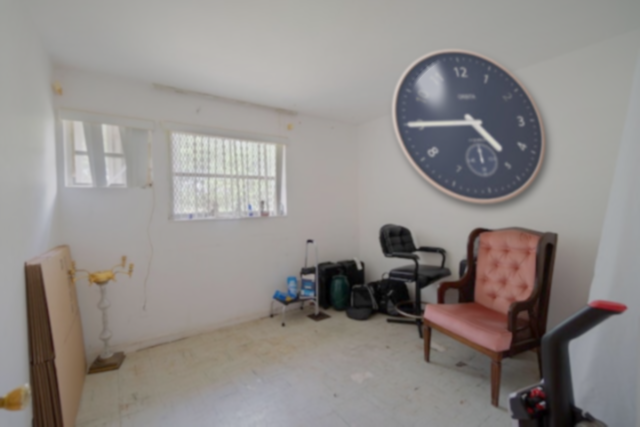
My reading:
**4:45**
